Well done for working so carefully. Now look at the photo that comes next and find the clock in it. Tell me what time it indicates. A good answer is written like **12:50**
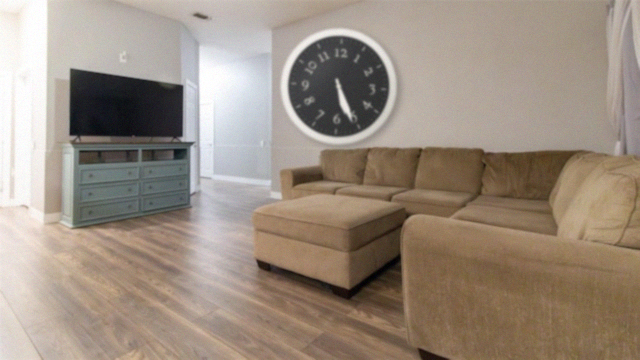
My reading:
**5:26**
